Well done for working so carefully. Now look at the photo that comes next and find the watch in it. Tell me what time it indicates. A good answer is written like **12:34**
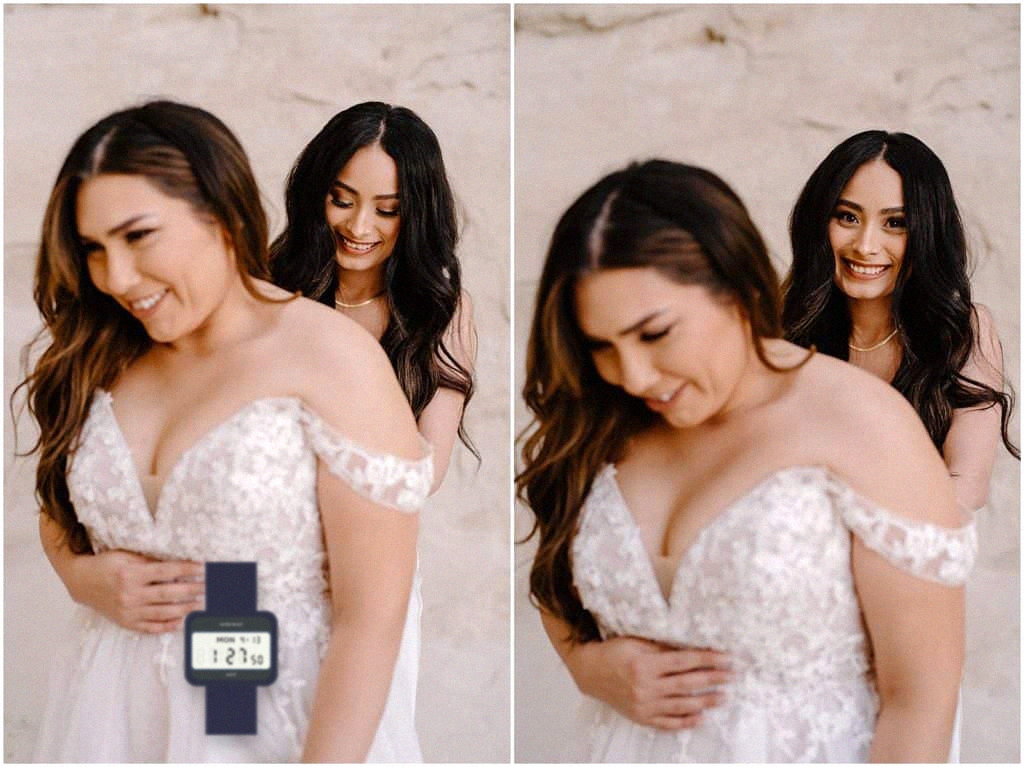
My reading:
**1:27**
